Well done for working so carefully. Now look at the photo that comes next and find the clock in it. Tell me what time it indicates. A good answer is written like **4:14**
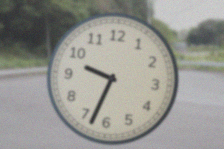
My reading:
**9:33**
